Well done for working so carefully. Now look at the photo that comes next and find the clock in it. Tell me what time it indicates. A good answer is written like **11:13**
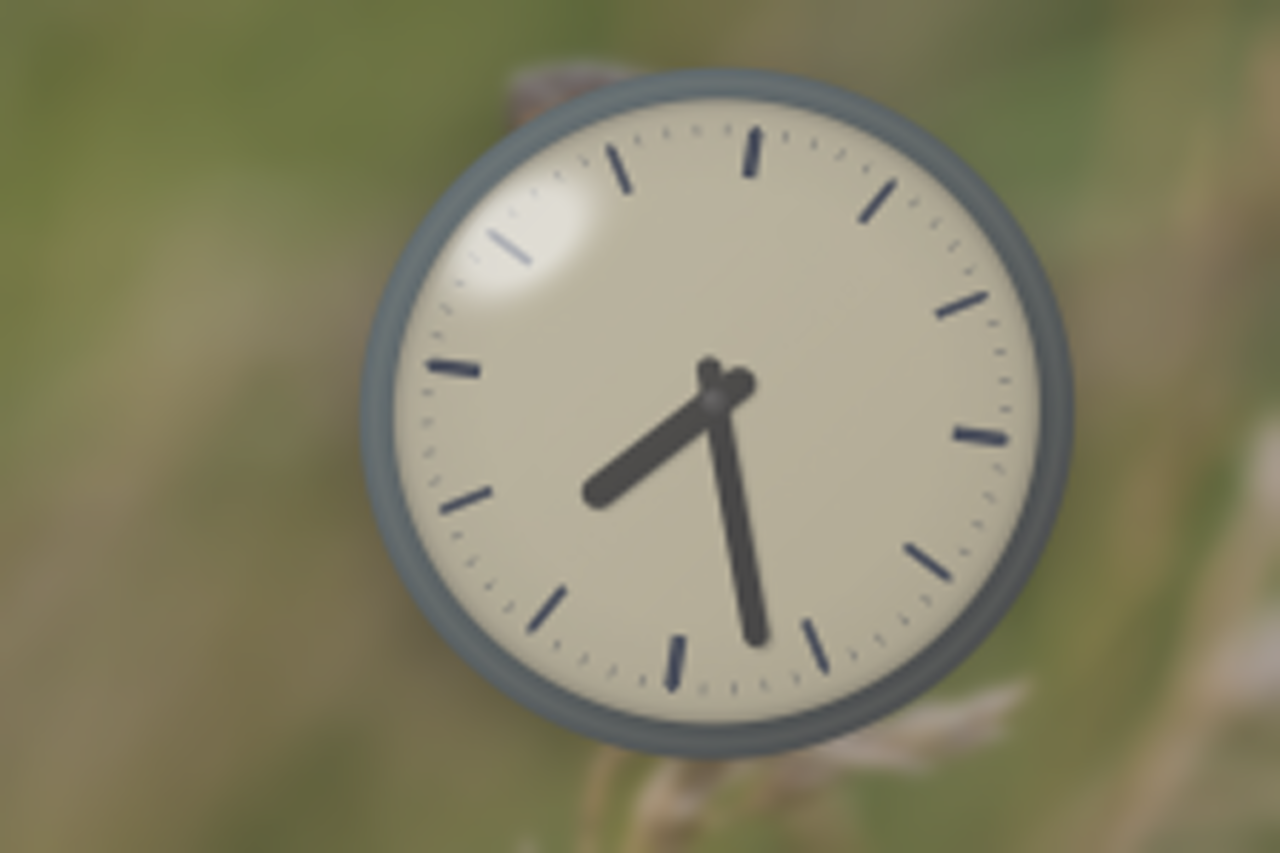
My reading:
**7:27**
